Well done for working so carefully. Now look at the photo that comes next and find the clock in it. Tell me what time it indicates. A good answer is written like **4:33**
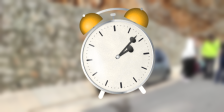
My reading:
**2:08**
